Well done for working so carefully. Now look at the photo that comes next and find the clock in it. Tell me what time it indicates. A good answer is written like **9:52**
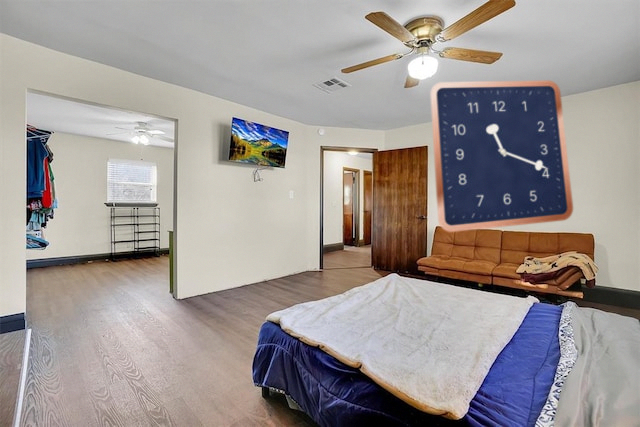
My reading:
**11:19**
